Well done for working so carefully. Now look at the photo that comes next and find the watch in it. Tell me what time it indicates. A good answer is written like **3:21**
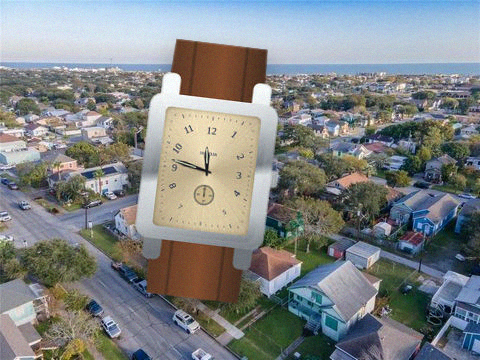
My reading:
**11:47**
